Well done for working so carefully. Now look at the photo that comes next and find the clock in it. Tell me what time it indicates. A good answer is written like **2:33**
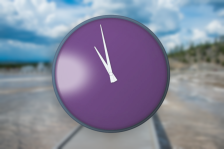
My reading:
**10:58**
